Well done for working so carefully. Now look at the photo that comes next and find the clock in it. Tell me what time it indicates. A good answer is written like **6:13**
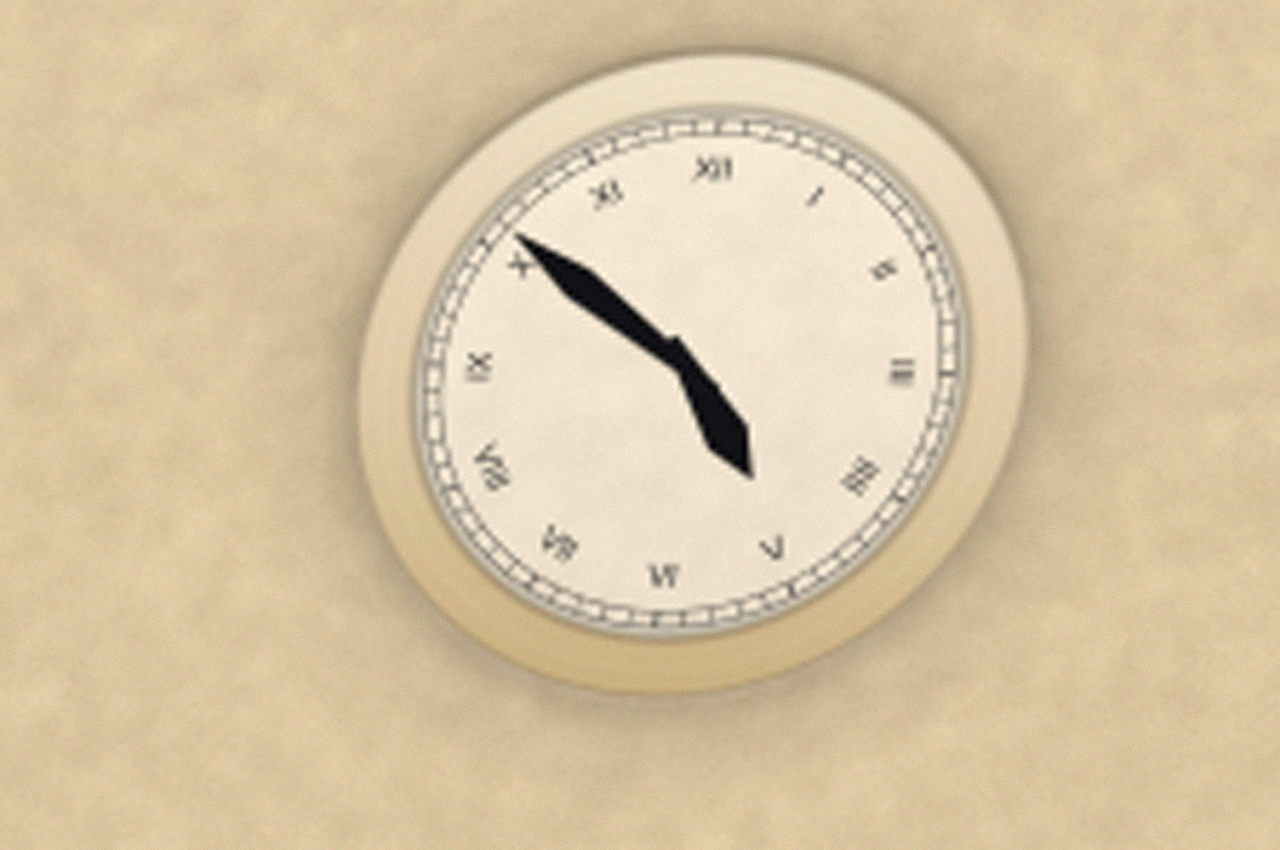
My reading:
**4:51**
